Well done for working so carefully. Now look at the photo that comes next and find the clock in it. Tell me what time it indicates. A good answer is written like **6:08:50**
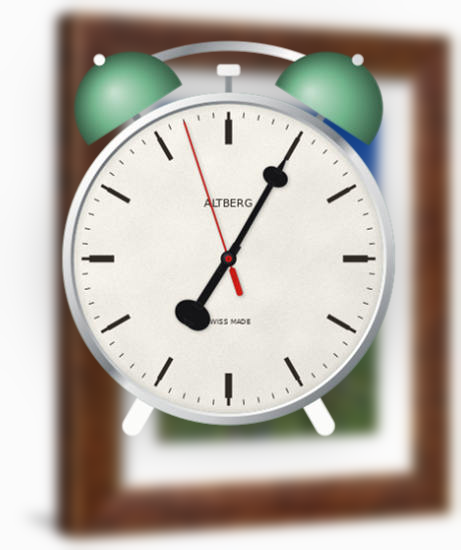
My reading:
**7:04:57**
